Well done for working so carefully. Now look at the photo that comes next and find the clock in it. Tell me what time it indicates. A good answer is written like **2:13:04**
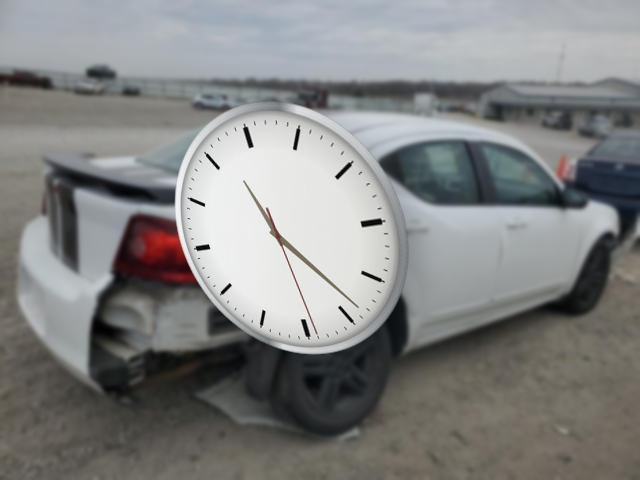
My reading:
**11:23:29**
